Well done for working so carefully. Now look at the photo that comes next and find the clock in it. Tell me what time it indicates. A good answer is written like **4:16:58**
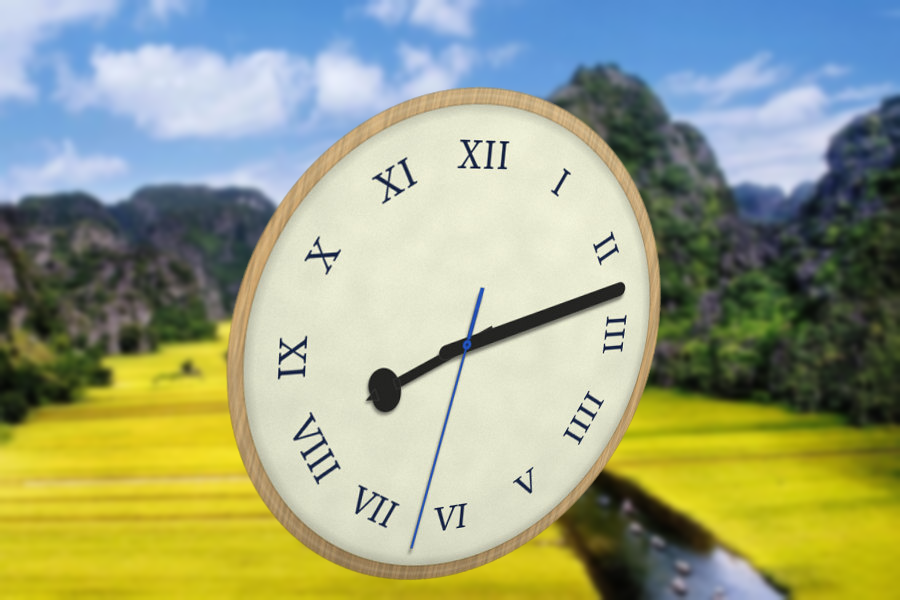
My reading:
**8:12:32**
